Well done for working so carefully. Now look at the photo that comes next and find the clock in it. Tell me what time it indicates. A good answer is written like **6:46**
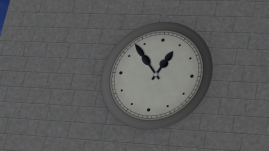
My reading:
**12:53**
